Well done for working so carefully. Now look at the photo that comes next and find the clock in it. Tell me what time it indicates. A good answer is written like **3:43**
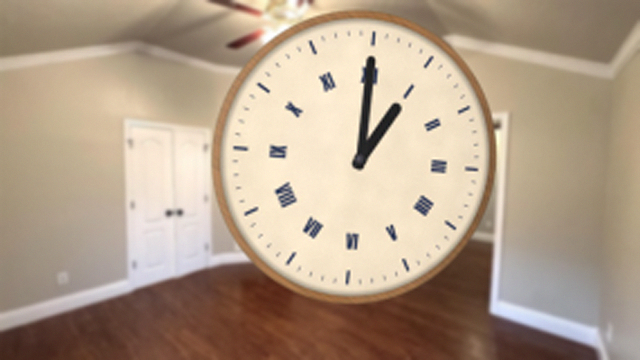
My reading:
**1:00**
